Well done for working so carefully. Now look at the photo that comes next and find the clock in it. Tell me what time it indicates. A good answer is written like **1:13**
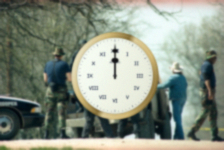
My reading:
**12:00**
